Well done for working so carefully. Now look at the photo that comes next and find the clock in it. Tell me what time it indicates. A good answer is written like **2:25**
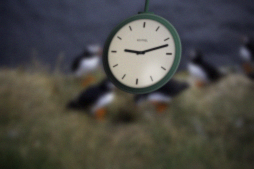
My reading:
**9:12**
